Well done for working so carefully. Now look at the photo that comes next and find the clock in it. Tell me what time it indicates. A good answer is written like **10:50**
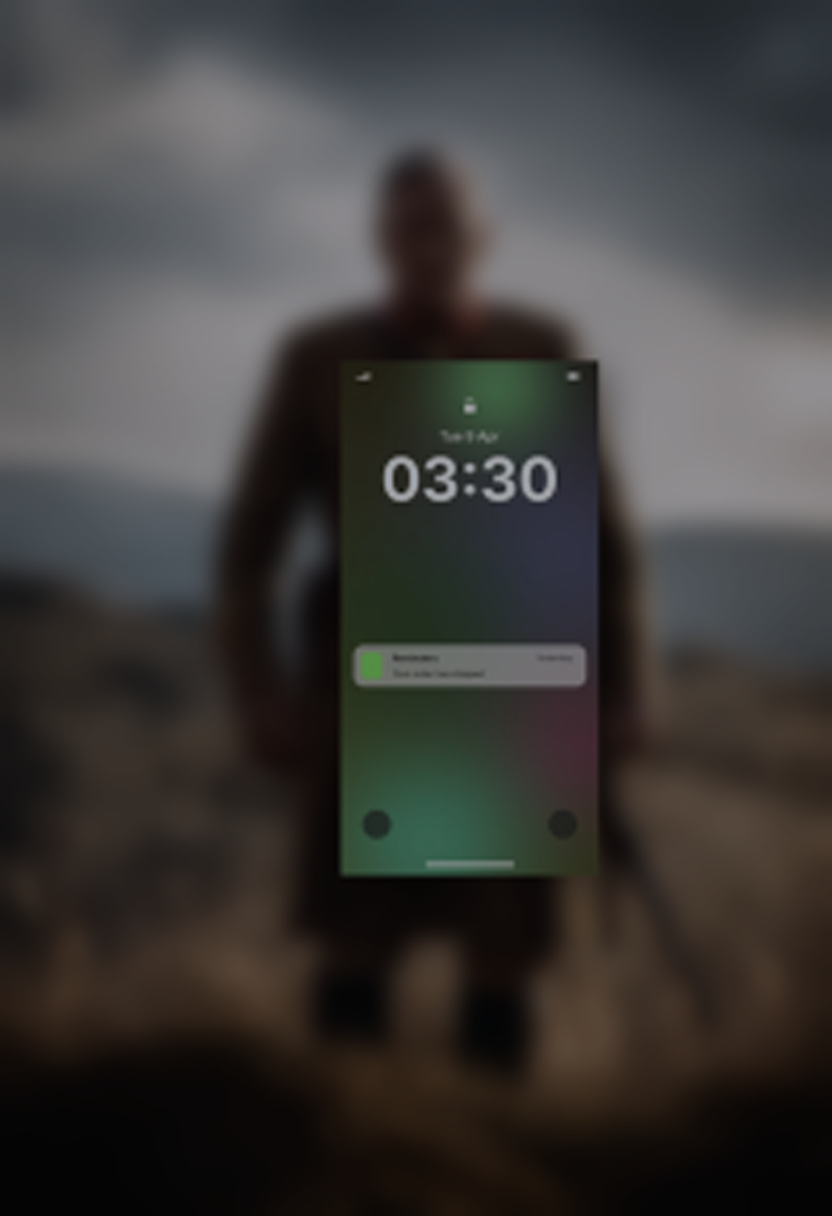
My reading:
**3:30**
